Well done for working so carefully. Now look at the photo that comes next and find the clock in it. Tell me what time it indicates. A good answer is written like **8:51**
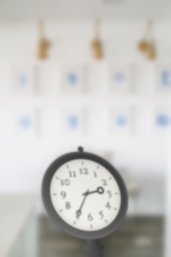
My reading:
**2:35**
